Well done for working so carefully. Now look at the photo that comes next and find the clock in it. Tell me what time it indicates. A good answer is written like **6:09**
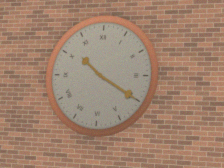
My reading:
**10:20**
